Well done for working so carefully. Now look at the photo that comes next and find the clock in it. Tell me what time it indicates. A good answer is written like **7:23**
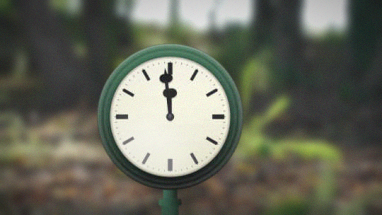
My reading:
**11:59**
